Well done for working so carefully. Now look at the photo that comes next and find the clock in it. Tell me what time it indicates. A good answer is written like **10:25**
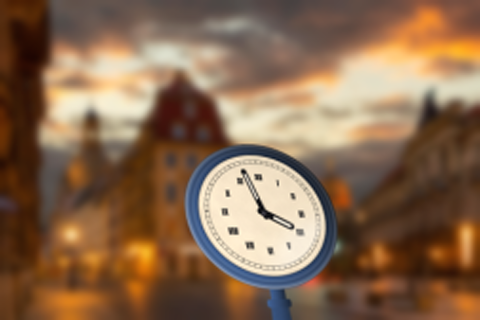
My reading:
**3:57**
